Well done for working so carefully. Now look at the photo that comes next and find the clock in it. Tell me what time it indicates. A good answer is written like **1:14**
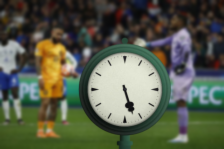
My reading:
**5:27**
